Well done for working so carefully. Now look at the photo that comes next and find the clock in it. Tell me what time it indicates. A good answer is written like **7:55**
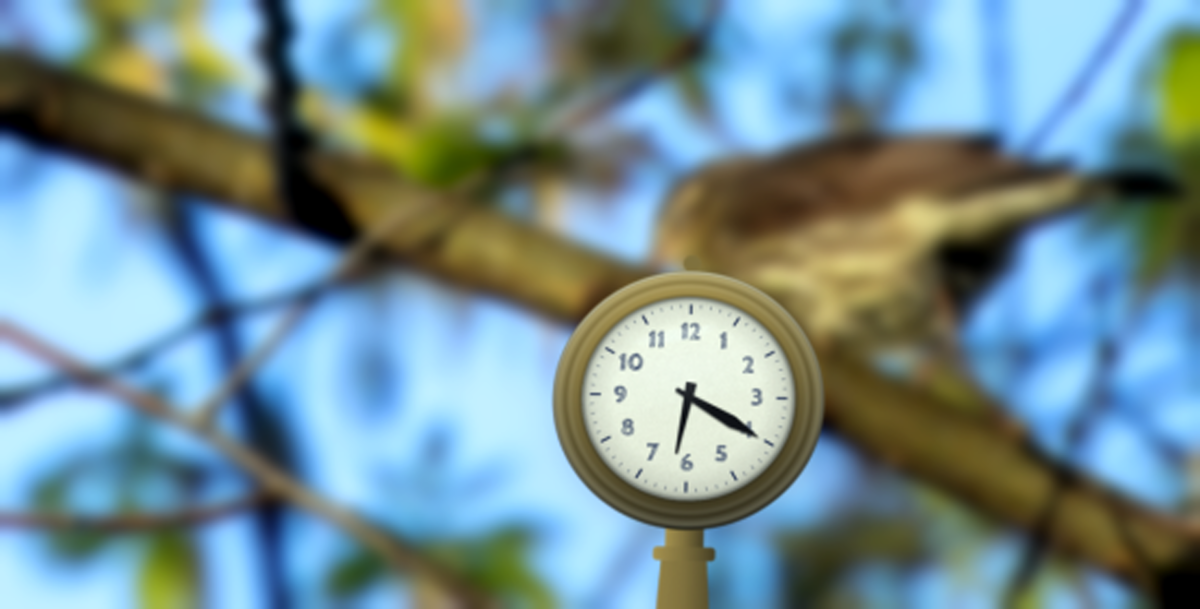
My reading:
**6:20**
